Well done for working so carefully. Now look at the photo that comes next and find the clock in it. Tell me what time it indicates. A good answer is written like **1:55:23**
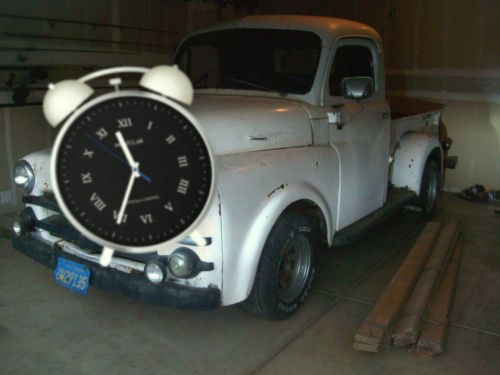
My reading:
**11:34:53**
